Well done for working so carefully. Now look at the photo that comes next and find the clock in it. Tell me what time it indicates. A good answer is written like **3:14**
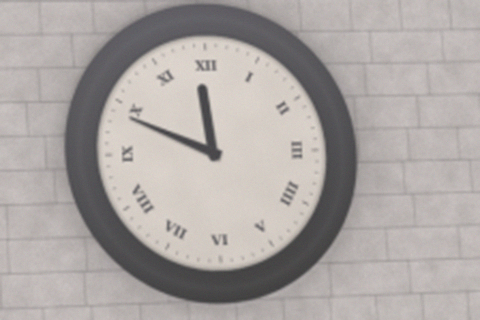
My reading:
**11:49**
